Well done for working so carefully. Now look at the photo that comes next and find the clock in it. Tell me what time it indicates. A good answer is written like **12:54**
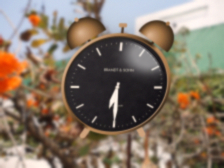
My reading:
**6:30**
